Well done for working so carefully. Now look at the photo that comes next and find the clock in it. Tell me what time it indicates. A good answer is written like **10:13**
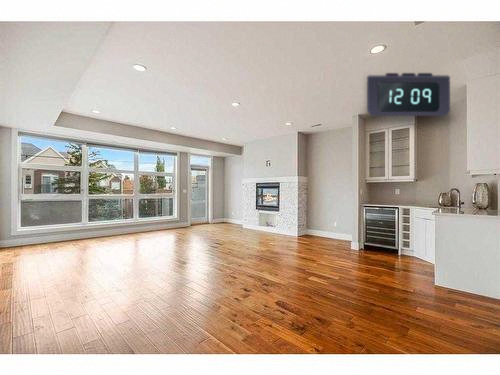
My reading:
**12:09**
